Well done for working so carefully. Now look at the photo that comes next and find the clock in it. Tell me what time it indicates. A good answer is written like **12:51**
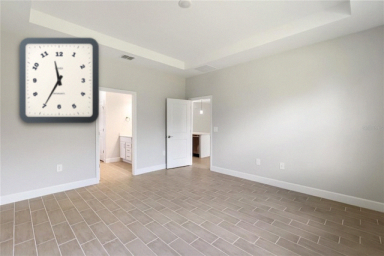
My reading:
**11:35**
